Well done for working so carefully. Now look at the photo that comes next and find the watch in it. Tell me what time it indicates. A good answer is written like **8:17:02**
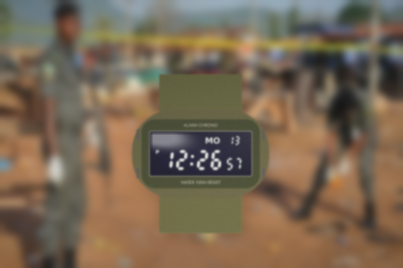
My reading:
**12:26:57**
